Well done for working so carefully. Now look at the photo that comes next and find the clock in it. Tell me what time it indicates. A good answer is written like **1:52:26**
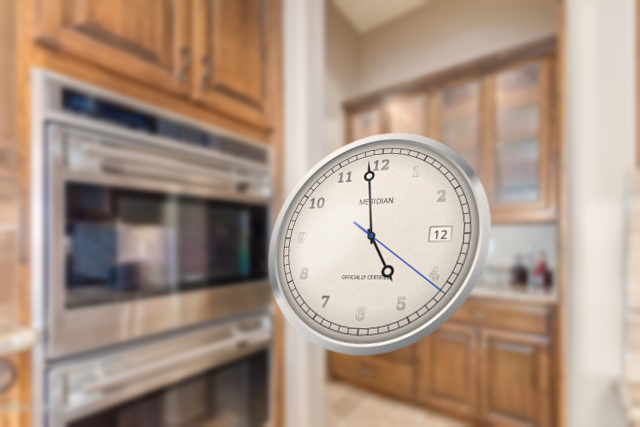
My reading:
**4:58:21**
